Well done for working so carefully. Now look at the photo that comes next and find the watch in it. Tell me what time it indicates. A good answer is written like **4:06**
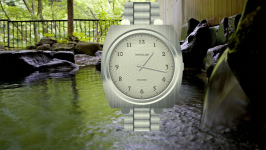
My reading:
**1:17**
